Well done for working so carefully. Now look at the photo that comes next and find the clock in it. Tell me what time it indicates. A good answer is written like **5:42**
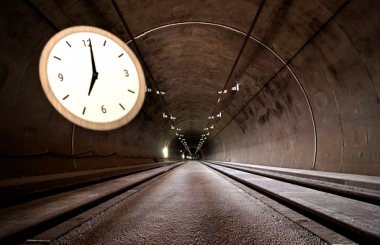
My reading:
**7:01**
